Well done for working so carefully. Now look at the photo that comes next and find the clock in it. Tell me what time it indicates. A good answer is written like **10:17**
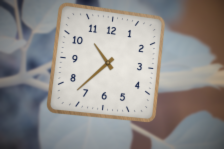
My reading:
**10:37**
